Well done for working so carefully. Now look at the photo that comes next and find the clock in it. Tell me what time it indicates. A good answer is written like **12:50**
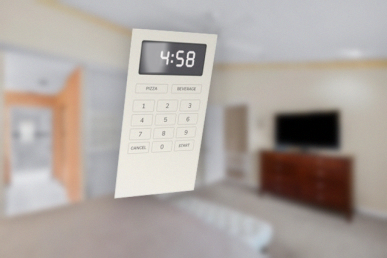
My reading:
**4:58**
